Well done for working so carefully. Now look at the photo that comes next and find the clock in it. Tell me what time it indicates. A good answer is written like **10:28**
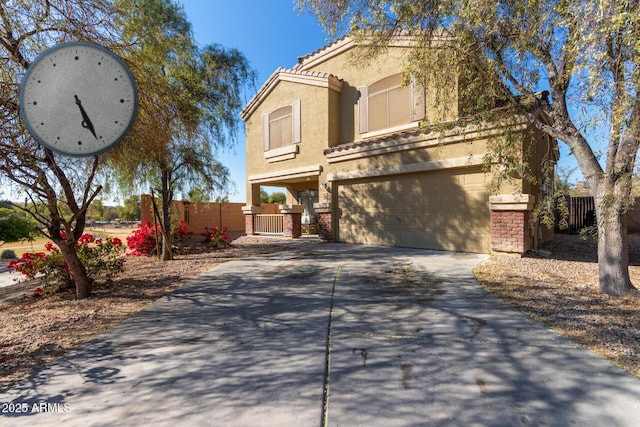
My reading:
**5:26**
